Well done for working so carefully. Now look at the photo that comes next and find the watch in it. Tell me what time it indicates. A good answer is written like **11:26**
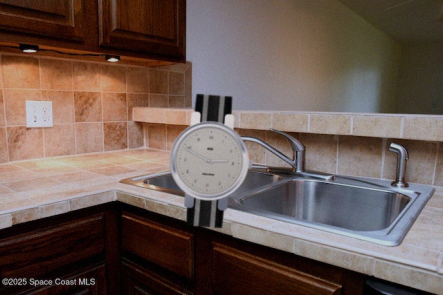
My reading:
**2:49**
